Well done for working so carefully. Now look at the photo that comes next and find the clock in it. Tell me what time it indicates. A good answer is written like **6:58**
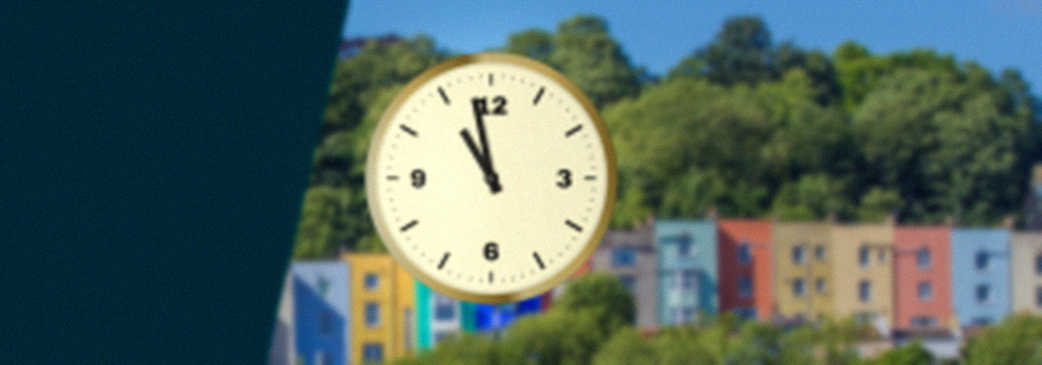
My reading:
**10:58**
